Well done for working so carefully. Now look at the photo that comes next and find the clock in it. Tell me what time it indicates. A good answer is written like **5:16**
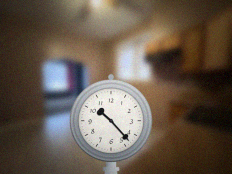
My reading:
**10:23**
